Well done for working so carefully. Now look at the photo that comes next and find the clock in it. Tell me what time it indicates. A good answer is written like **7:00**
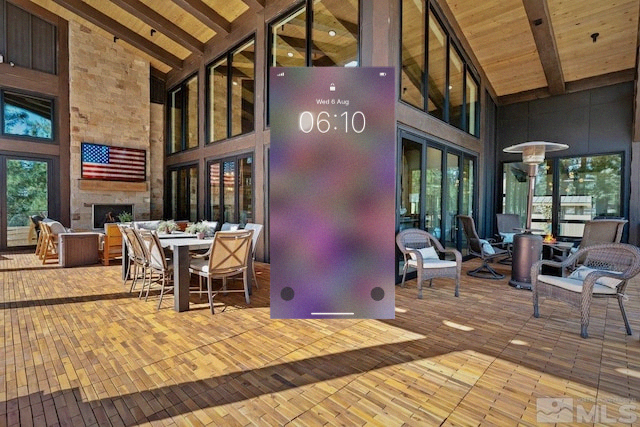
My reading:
**6:10**
